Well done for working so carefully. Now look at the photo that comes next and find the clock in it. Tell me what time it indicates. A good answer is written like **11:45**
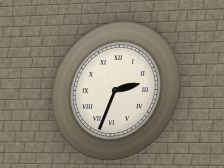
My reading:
**2:33**
